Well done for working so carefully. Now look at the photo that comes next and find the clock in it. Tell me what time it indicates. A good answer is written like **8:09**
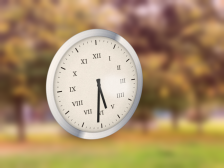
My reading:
**5:31**
